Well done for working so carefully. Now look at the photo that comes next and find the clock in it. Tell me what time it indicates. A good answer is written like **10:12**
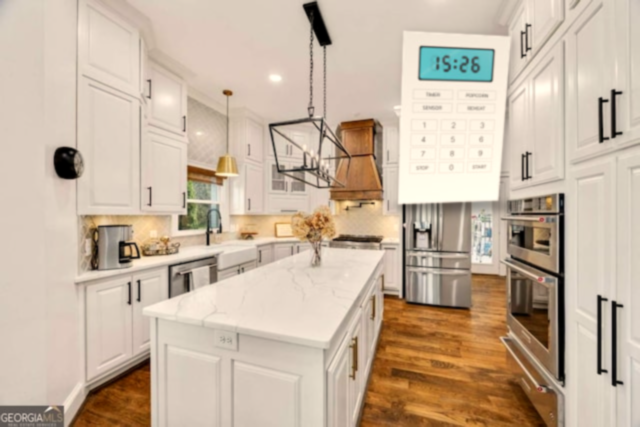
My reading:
**15:26**
